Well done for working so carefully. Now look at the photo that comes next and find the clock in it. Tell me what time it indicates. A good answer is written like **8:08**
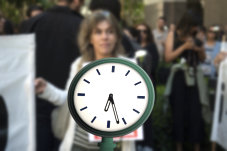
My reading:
**6:27**
